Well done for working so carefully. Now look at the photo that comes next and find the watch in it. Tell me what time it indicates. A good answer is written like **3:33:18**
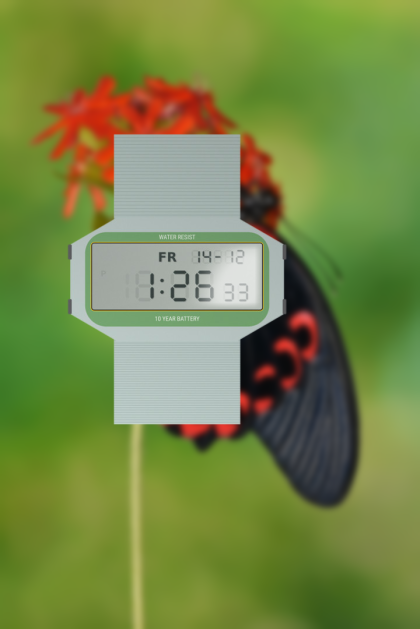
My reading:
**1:26:33**
